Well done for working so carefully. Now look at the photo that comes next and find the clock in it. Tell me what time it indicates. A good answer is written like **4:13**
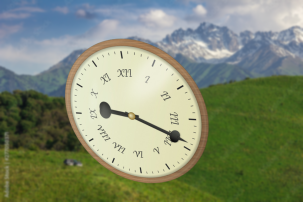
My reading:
**9:19**
